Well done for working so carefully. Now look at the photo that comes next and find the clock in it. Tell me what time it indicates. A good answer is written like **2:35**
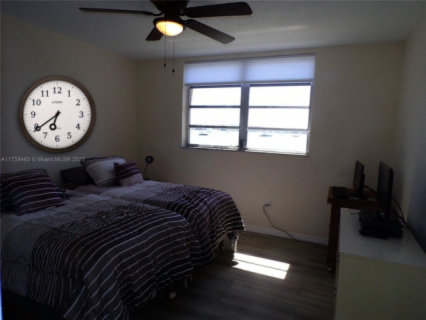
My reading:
**6:39**
